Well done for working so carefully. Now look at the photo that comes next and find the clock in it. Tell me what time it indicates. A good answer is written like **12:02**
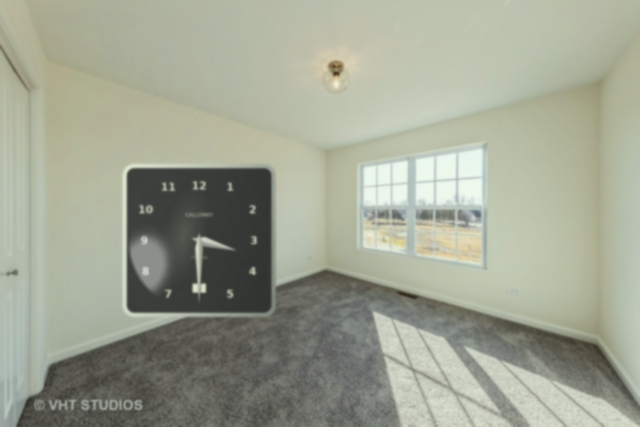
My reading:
**3:30**
